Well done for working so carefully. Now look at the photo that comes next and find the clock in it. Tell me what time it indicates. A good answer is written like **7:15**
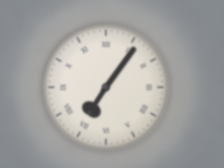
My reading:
**7:06**
